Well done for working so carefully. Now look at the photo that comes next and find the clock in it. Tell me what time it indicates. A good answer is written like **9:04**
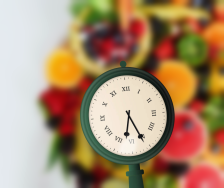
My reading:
**6:26**
